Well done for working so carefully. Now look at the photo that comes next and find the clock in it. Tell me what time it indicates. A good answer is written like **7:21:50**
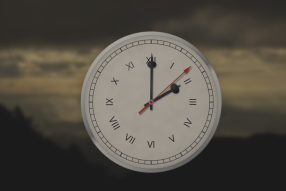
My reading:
**2:00:08**
